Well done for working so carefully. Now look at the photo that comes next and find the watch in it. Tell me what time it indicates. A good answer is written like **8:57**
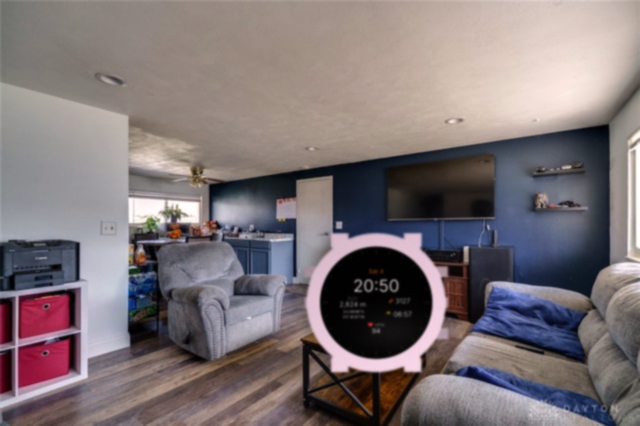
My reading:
**20:50**
